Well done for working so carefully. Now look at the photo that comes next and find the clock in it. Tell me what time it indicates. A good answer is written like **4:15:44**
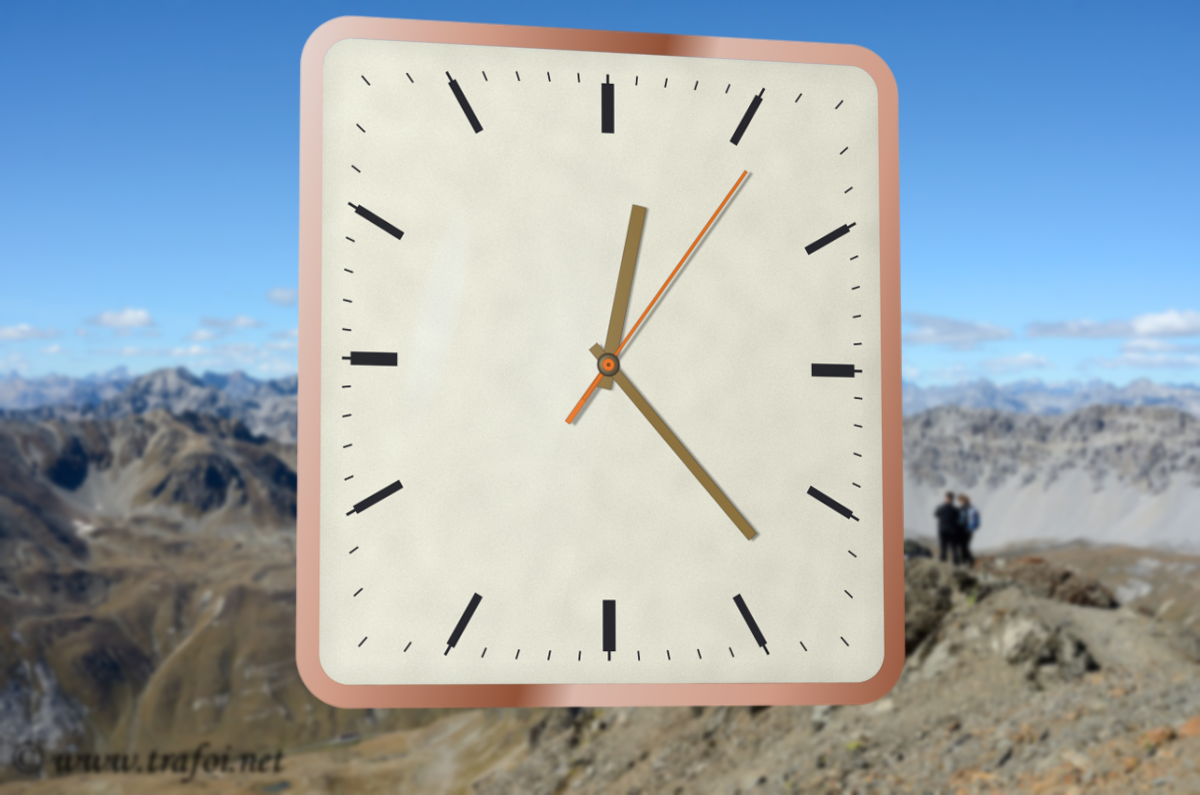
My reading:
**12:23:06**
